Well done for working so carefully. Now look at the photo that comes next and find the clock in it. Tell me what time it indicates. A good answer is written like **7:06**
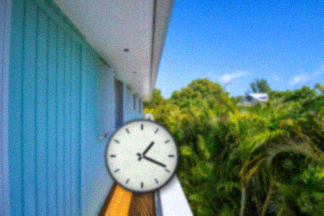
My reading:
**1:19**
